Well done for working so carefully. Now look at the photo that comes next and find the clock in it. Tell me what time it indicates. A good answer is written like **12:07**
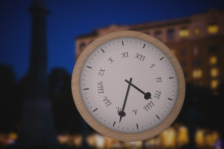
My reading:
**3:29**
